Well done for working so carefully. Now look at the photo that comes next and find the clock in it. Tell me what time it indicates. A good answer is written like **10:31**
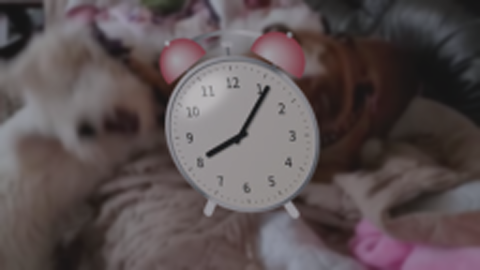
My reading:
**8:06**
